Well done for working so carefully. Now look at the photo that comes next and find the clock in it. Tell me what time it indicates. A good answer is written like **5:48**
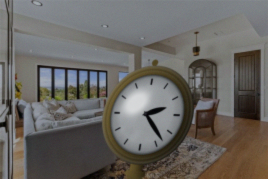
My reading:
**2:23**
